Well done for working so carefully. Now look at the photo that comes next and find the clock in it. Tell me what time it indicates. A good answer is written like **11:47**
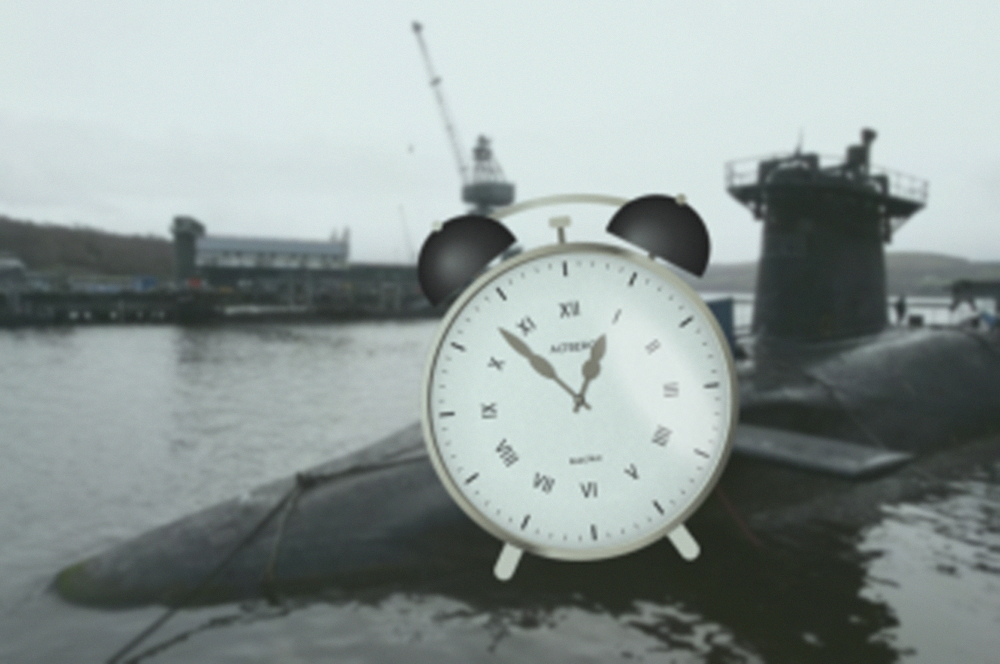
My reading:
**12:53**
